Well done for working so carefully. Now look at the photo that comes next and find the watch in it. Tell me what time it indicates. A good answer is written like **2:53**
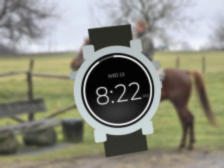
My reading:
**8:22**
